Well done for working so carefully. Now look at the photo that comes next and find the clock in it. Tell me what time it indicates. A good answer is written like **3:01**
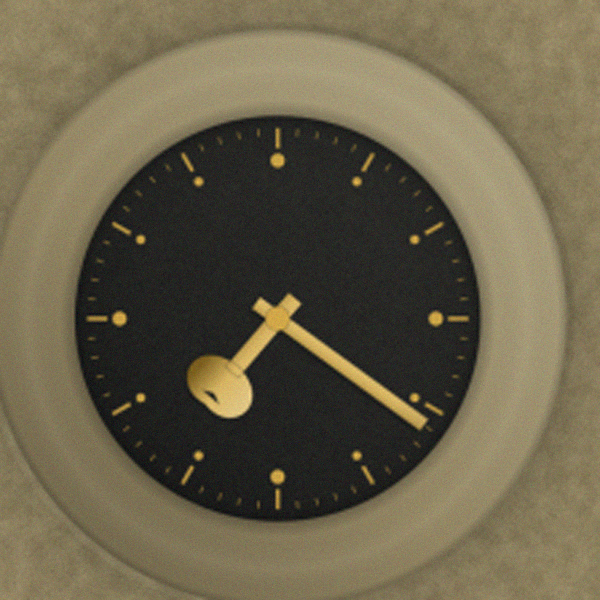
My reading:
**7:21**
